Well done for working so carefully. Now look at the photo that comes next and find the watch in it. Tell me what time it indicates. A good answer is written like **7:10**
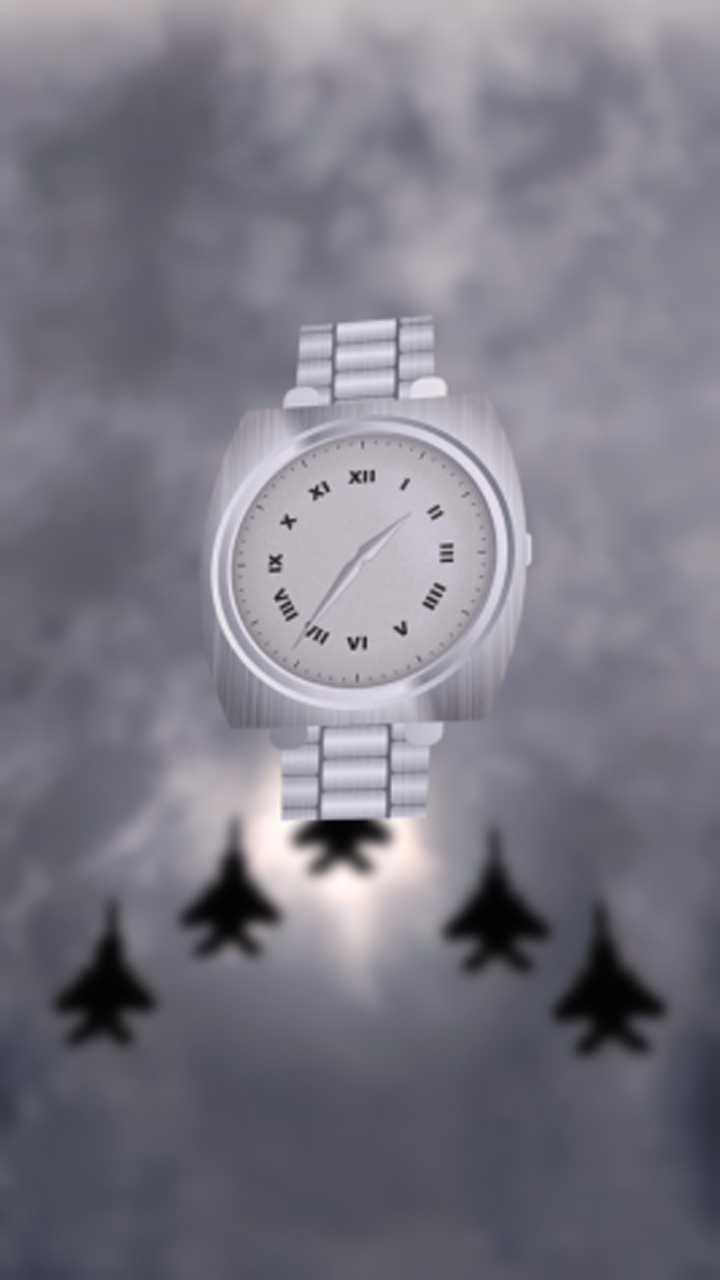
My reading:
**1:36**
